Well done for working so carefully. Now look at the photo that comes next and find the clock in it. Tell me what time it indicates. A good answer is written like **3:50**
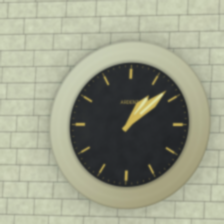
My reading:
**1:08**
